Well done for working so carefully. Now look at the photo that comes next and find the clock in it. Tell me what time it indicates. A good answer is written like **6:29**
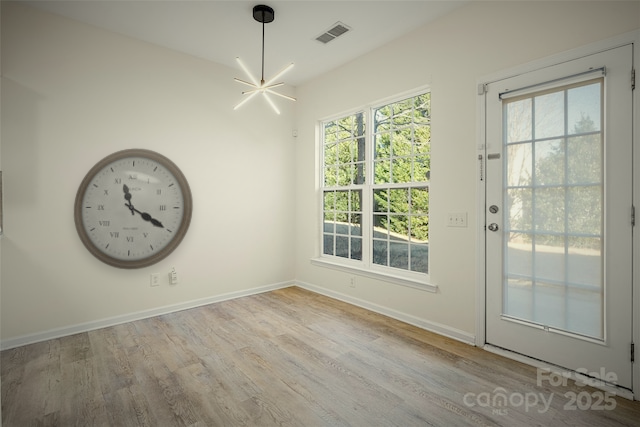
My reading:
**11:20**
